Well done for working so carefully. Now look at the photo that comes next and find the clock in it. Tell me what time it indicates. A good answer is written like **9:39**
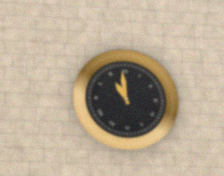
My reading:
**10:59**
